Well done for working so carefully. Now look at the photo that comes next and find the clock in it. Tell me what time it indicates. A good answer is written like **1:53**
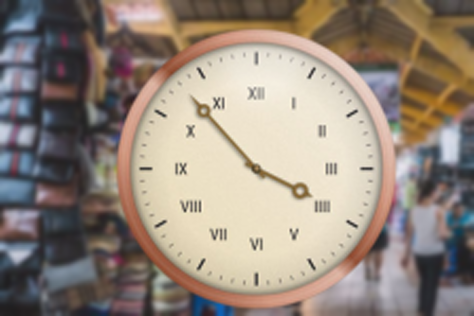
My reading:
**3:53**
